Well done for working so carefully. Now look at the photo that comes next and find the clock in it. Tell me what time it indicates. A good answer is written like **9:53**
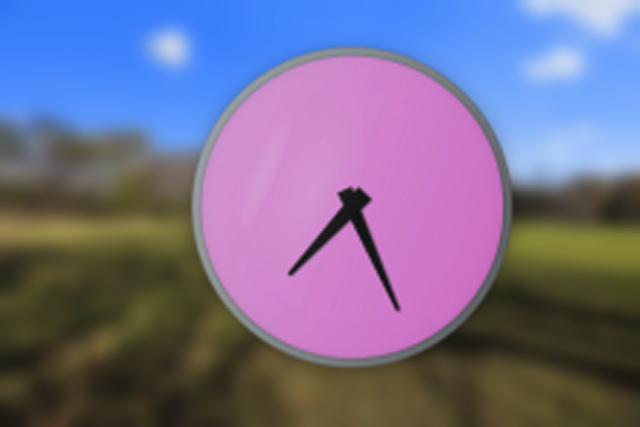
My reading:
**7:26**
